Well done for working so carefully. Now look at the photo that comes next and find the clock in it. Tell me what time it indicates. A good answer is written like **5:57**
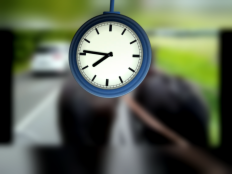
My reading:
**7:46**
